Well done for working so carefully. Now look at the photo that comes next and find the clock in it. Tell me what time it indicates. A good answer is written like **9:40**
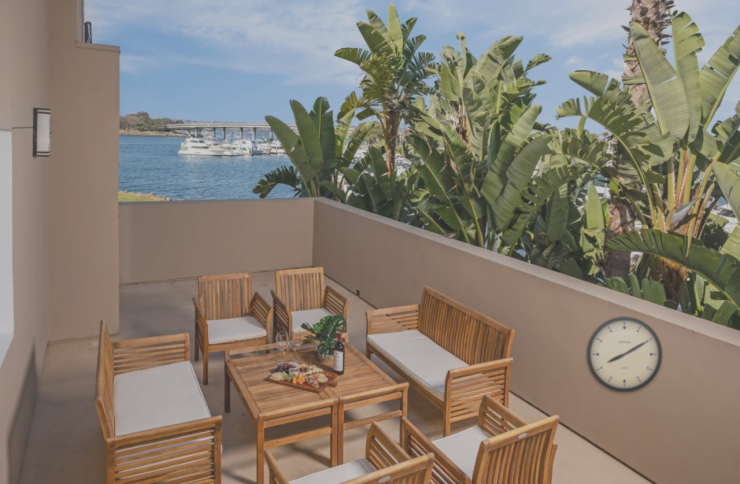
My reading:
**8:10**
